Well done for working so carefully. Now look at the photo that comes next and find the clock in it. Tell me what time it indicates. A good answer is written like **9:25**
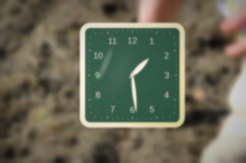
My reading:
**1:29**
